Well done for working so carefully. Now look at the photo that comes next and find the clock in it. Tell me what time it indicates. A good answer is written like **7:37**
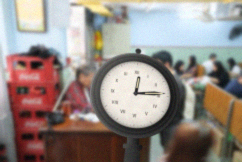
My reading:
**12:14**
